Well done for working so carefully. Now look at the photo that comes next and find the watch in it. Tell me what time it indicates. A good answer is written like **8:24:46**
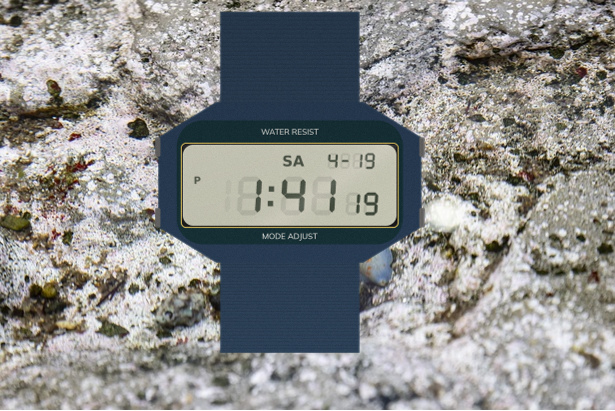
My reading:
**1:41:19**
